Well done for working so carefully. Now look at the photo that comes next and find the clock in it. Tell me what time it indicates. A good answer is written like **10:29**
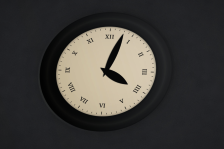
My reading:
**4:03**
